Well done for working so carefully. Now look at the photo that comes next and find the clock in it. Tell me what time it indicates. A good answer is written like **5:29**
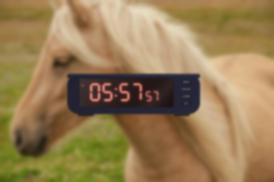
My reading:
**5:57**
